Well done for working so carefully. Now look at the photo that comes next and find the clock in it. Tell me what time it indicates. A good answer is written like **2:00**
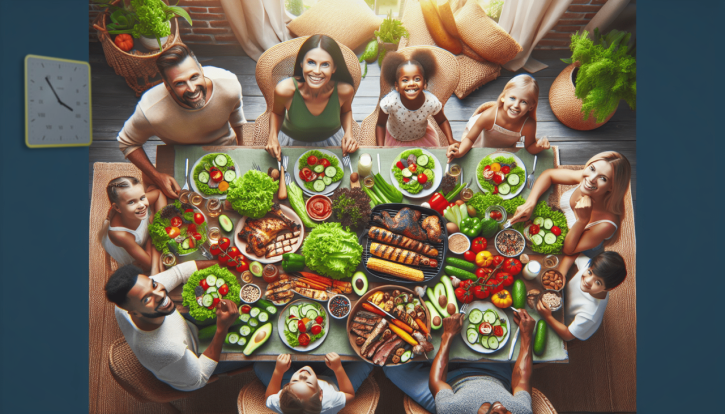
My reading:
**3:54**
